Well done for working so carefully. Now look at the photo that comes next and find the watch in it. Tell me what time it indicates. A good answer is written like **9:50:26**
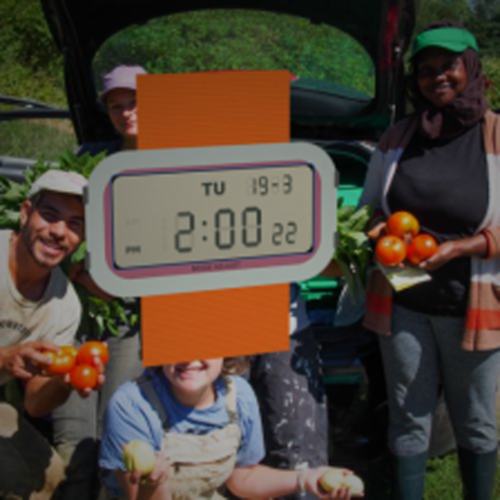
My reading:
**2:00:22**
